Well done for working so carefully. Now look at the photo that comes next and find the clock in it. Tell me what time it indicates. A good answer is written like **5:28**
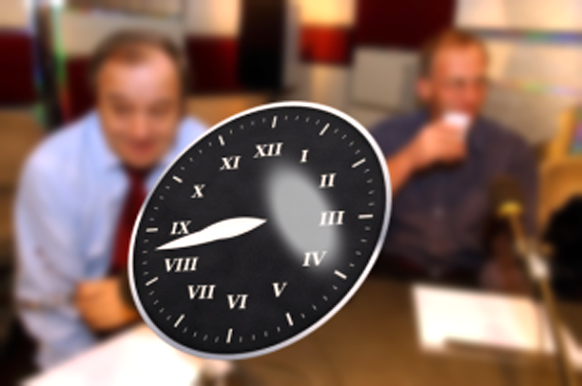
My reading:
**8:43**
